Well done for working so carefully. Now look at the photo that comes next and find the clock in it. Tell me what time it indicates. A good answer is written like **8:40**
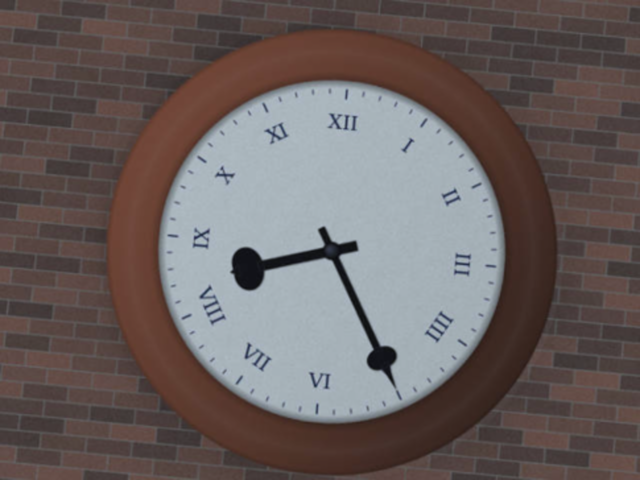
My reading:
**8:25**
